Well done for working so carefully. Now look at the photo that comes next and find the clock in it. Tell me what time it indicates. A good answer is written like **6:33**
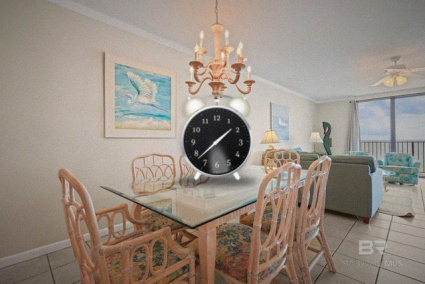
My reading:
**1:38**
